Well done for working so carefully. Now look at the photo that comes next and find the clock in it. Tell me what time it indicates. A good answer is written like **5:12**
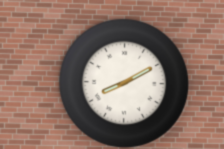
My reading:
**8:10**
